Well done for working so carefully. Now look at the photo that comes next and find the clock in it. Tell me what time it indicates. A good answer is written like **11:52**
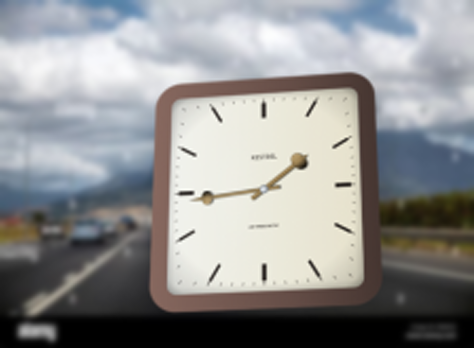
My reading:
**1:44**
